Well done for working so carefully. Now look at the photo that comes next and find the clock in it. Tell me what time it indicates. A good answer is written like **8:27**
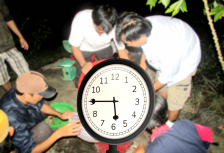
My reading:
**5:45**
